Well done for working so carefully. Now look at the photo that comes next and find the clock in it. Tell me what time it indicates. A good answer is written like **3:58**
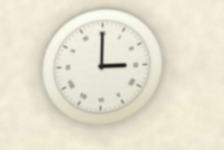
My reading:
**3:00**
